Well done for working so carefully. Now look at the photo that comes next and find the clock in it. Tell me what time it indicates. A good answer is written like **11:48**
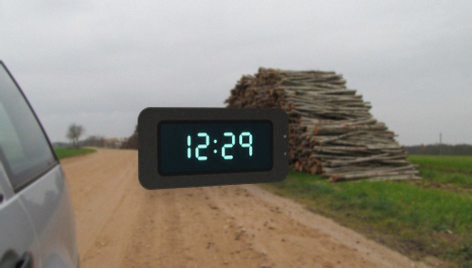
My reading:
**12:29**
